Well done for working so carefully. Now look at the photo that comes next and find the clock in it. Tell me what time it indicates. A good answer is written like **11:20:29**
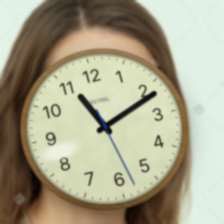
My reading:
**11:11:28**
